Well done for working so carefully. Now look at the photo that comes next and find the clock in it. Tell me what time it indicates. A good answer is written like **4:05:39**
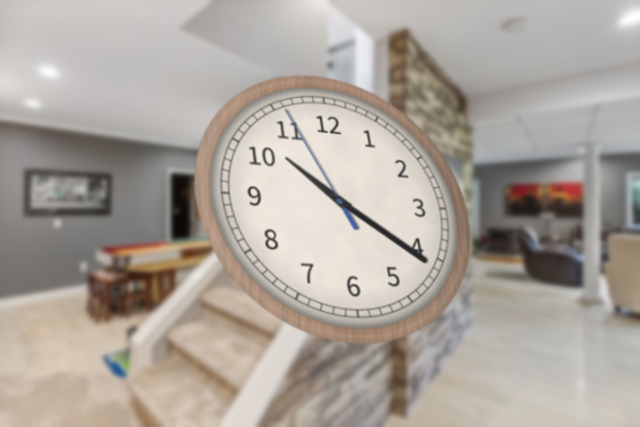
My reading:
**10:20:56**
